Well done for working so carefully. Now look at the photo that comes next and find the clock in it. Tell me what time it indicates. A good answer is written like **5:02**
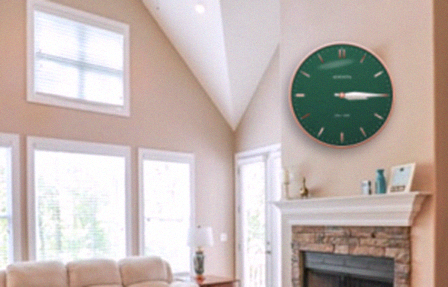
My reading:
**3:15**
